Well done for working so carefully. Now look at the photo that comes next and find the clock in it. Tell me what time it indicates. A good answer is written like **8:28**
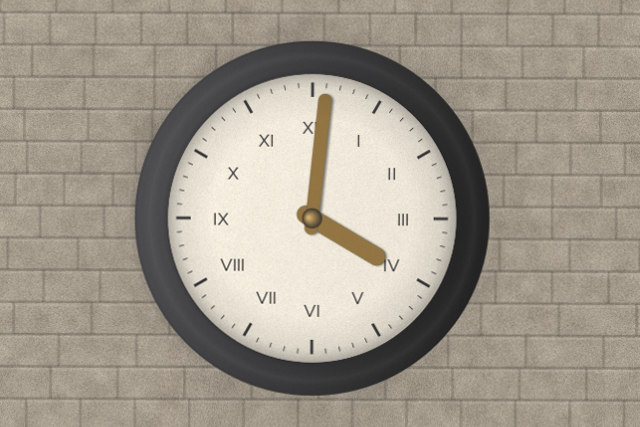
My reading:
**4:01**
